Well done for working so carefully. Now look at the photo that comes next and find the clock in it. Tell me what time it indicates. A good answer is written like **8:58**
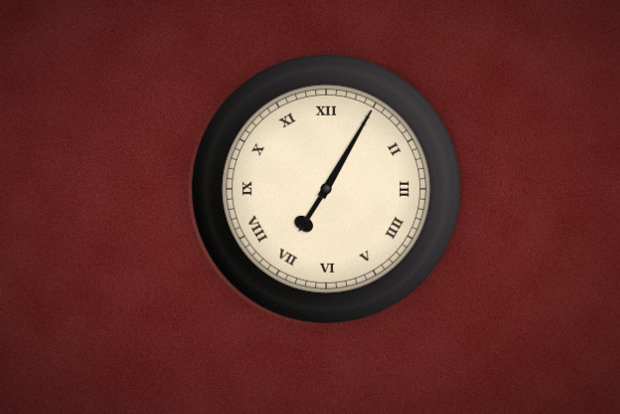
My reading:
**7:05**
